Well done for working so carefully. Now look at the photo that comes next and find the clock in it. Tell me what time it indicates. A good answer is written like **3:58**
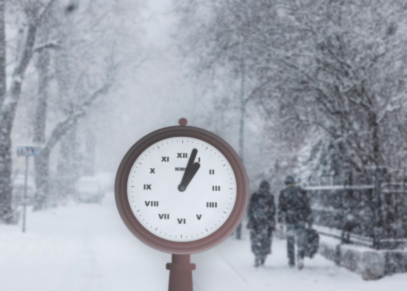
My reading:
**1:03**
